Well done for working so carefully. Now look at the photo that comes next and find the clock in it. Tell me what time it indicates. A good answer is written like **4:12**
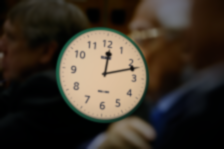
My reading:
**12:12**
